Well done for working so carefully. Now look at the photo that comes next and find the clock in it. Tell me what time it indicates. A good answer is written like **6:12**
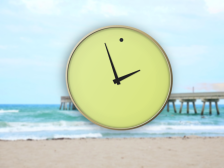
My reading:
**1:56**
